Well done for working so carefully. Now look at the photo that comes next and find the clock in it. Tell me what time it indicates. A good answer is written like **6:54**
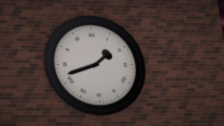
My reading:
**1:42**
